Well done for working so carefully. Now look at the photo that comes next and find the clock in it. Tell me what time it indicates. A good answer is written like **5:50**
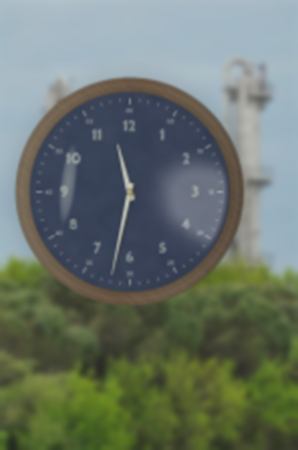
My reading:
**11:32**
